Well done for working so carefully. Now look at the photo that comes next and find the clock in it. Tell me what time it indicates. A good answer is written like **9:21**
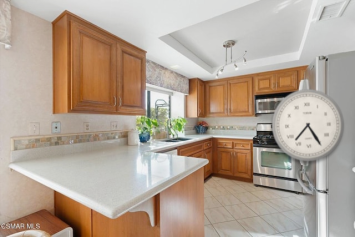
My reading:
**7:25**
